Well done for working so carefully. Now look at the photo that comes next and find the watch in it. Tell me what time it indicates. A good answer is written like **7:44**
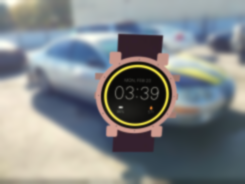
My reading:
**3:39**
